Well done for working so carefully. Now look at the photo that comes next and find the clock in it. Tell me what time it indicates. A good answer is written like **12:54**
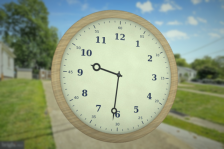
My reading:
**9:31**
